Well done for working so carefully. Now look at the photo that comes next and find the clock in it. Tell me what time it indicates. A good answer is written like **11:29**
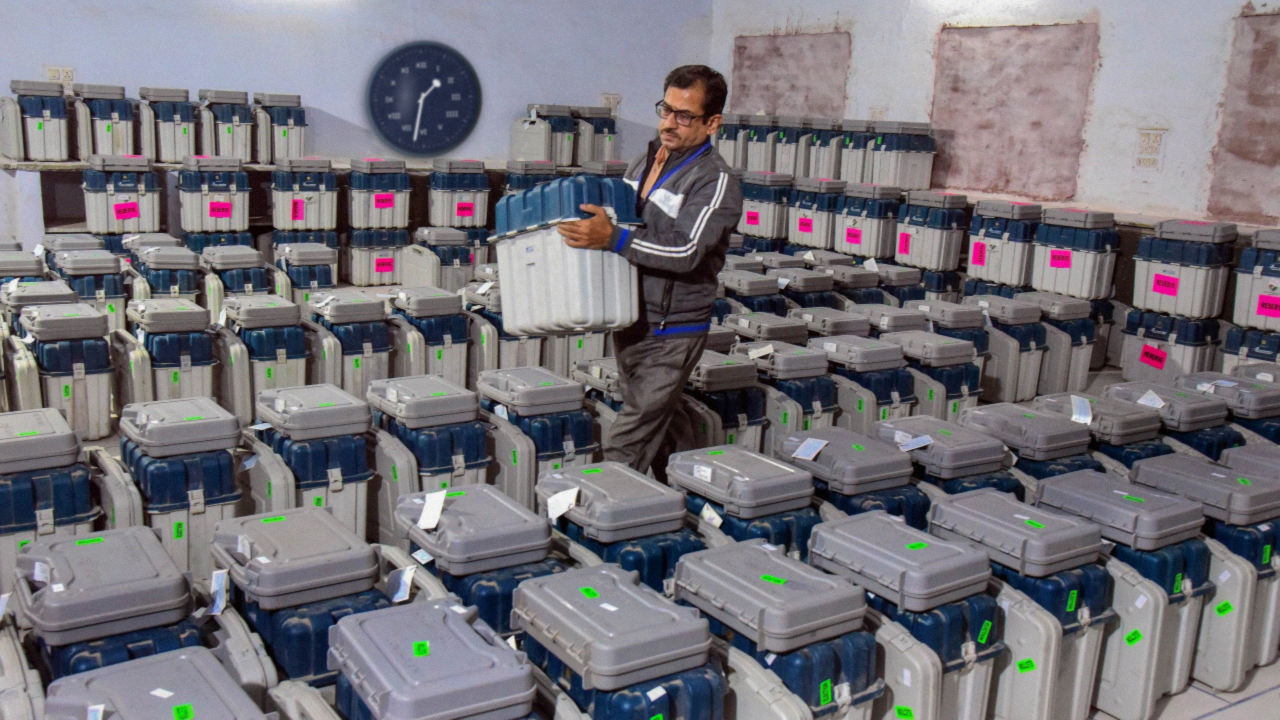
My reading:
**1:32**
